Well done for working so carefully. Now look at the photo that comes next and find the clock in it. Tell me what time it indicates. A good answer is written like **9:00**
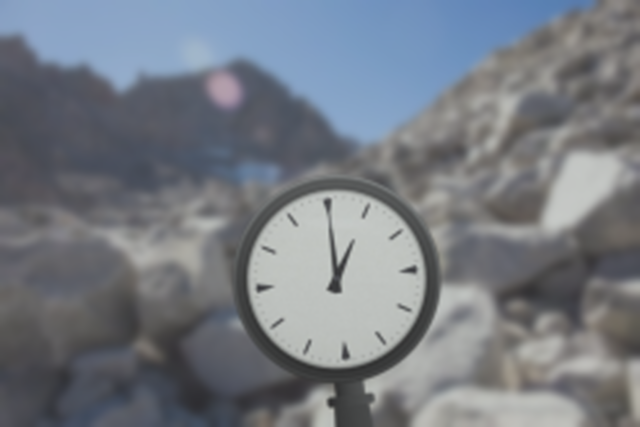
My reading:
**1:00**
